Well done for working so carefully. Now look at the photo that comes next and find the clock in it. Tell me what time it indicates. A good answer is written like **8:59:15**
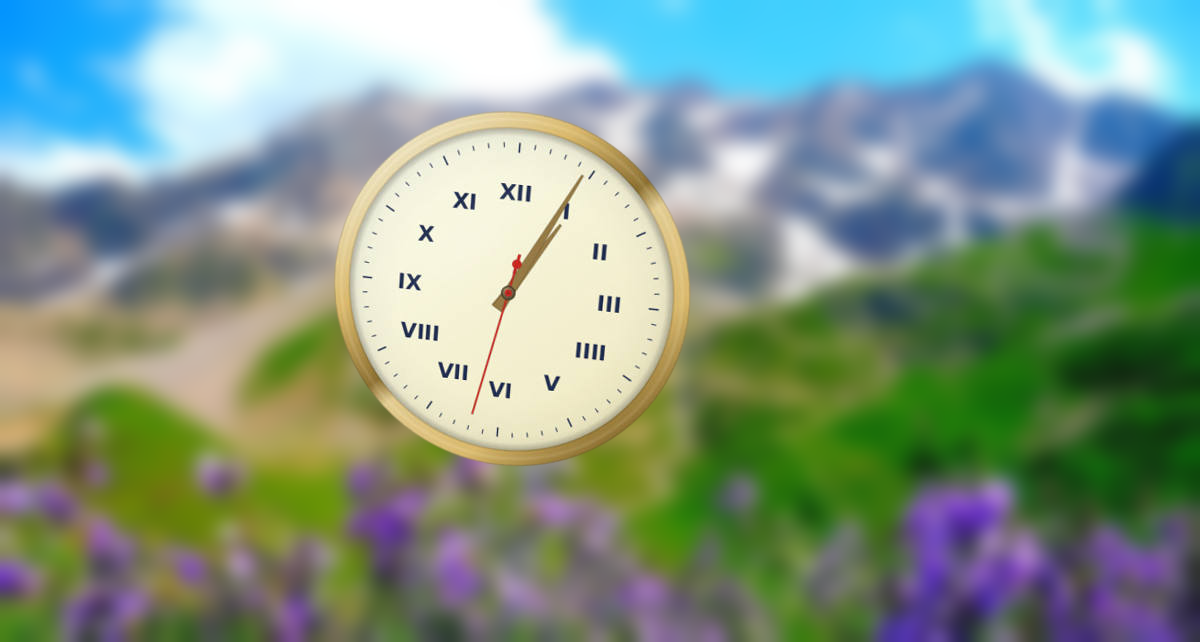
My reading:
**1:04:32**
